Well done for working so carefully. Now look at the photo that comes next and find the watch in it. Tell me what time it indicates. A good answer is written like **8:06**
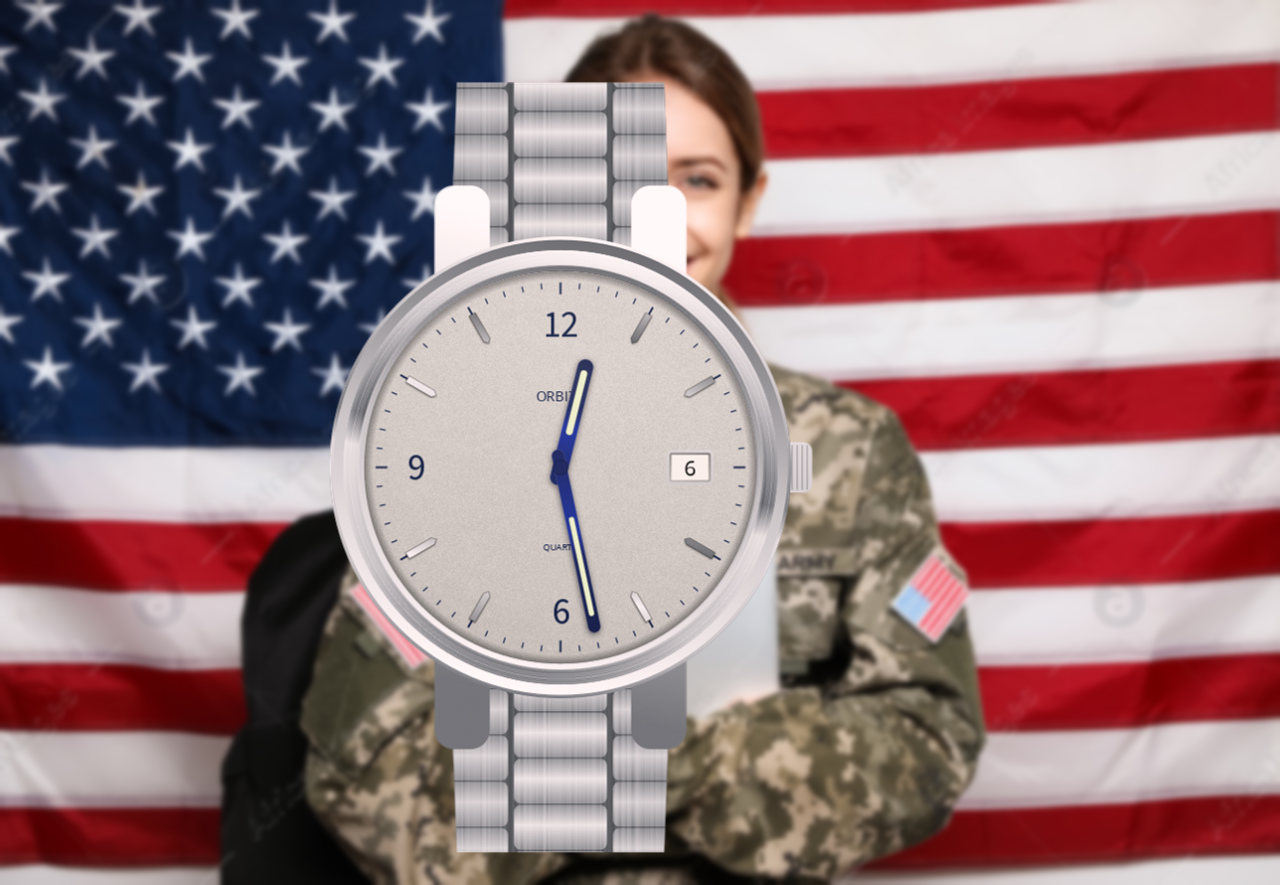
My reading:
**12:28**
